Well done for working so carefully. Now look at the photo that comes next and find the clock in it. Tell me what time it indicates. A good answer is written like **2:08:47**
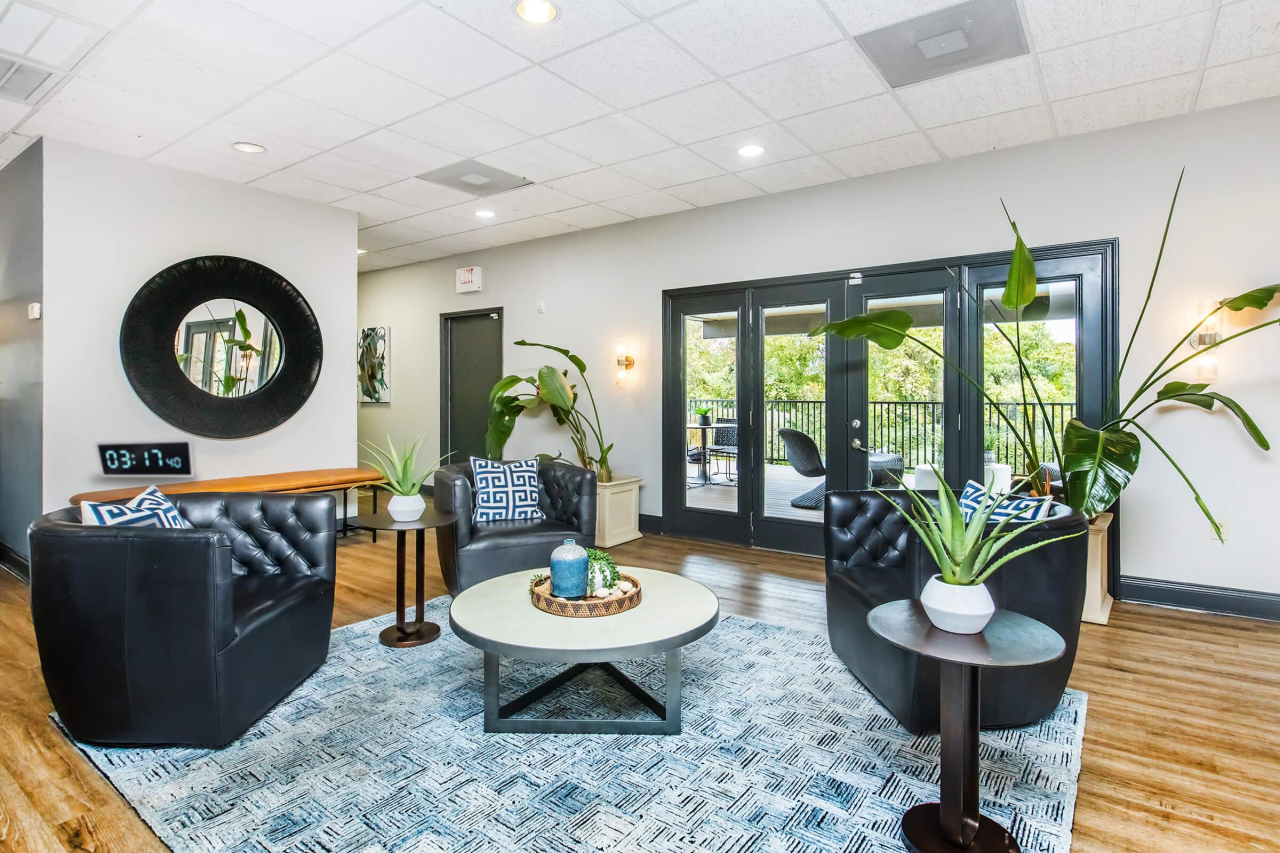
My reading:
**3:17:40**
